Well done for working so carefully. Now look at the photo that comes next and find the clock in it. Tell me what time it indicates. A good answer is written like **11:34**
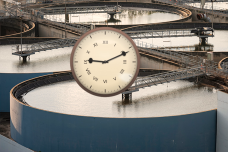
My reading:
**9:11**
